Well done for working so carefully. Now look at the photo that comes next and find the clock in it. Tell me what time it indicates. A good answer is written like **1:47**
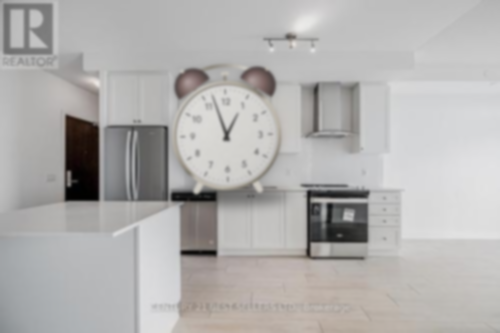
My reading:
**12:57**
